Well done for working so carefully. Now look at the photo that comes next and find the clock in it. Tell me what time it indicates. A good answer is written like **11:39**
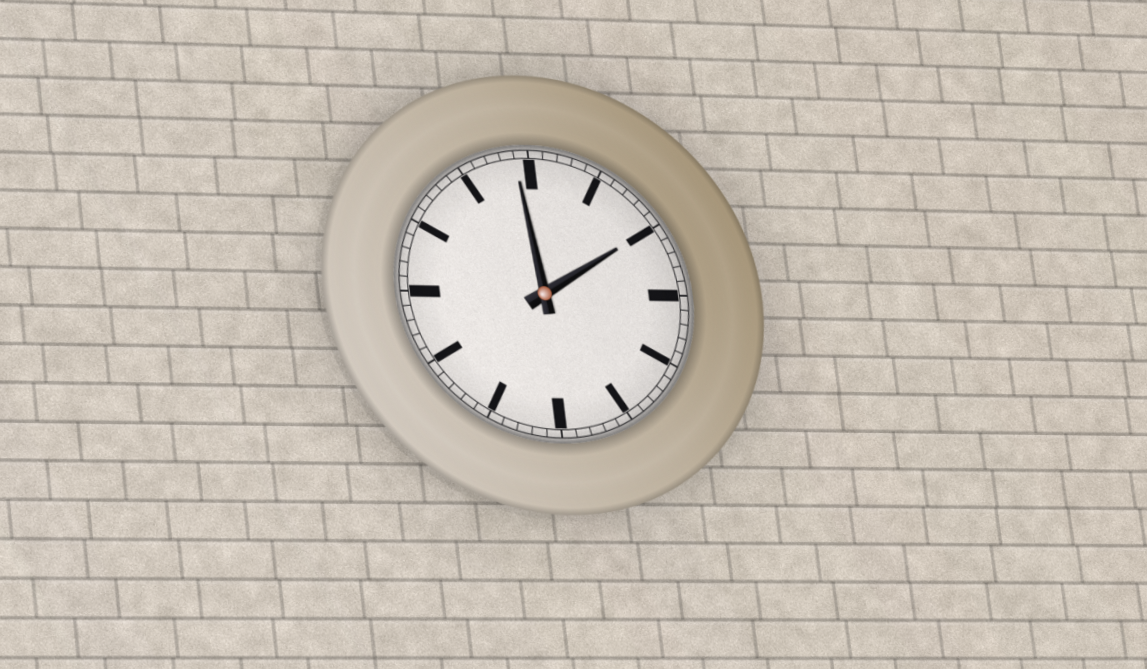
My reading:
**1:59**
